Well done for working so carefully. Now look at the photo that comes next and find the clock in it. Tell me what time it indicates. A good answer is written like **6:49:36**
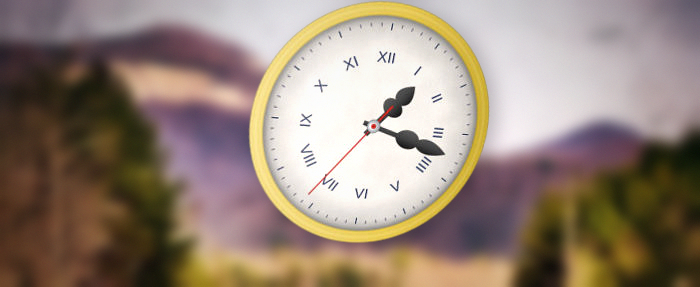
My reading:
**1:17:36**
